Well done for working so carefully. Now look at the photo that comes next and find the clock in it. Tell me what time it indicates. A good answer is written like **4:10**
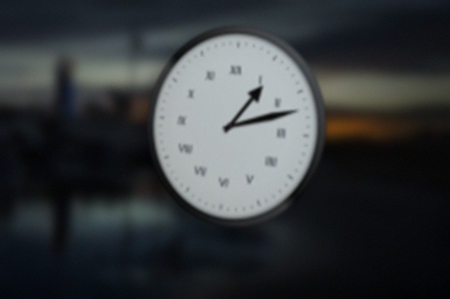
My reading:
**1:12**
